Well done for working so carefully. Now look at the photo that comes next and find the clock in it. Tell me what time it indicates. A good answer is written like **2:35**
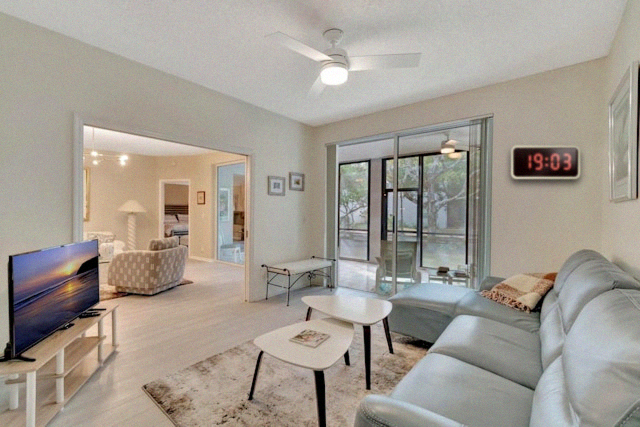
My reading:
**19:03**
